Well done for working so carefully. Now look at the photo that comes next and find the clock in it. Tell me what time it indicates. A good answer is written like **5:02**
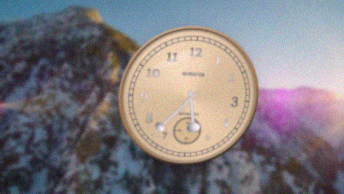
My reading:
**5:37**
